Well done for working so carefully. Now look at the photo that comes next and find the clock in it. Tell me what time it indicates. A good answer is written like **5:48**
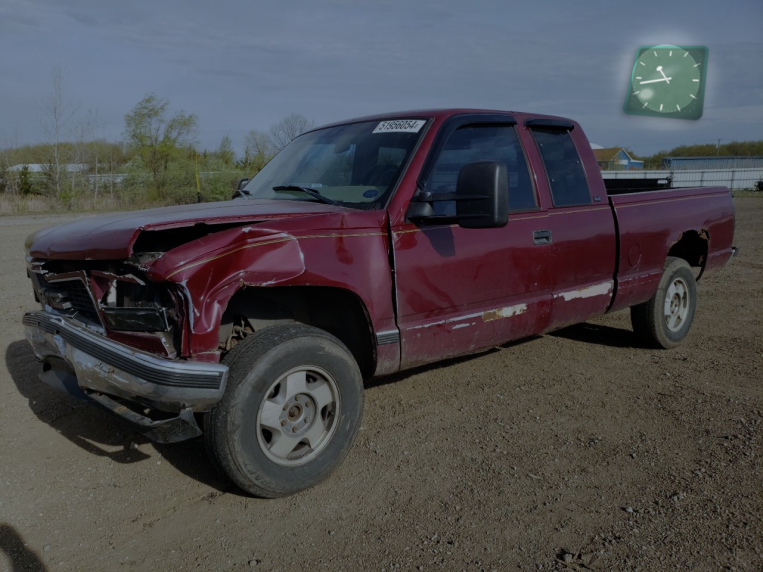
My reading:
**10:43**
